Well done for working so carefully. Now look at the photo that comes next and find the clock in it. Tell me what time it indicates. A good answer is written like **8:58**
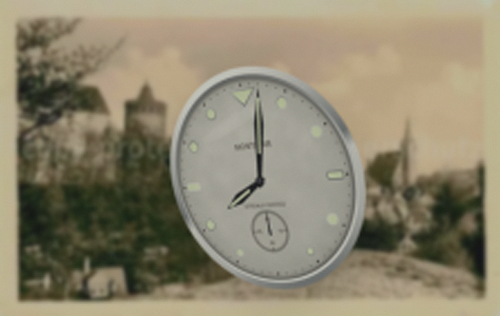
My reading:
**8:02**
